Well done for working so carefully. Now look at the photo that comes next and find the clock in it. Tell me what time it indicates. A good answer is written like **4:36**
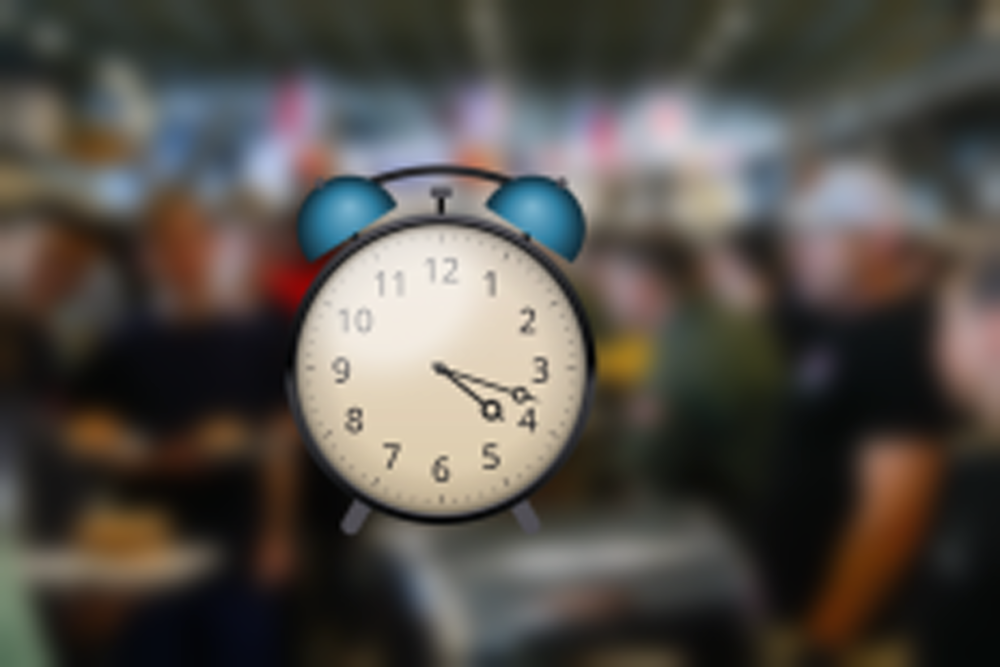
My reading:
**4:18**
